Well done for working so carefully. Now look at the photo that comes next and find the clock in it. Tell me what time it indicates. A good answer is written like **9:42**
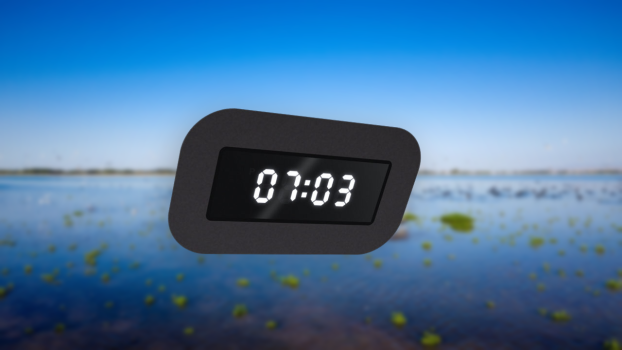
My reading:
**7:03**
